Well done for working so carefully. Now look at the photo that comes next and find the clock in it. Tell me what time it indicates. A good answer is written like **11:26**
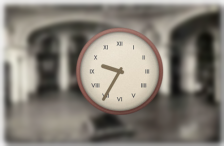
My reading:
**9:35**
